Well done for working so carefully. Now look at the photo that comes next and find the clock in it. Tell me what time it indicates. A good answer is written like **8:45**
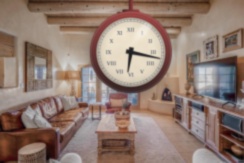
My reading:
**6:17**
